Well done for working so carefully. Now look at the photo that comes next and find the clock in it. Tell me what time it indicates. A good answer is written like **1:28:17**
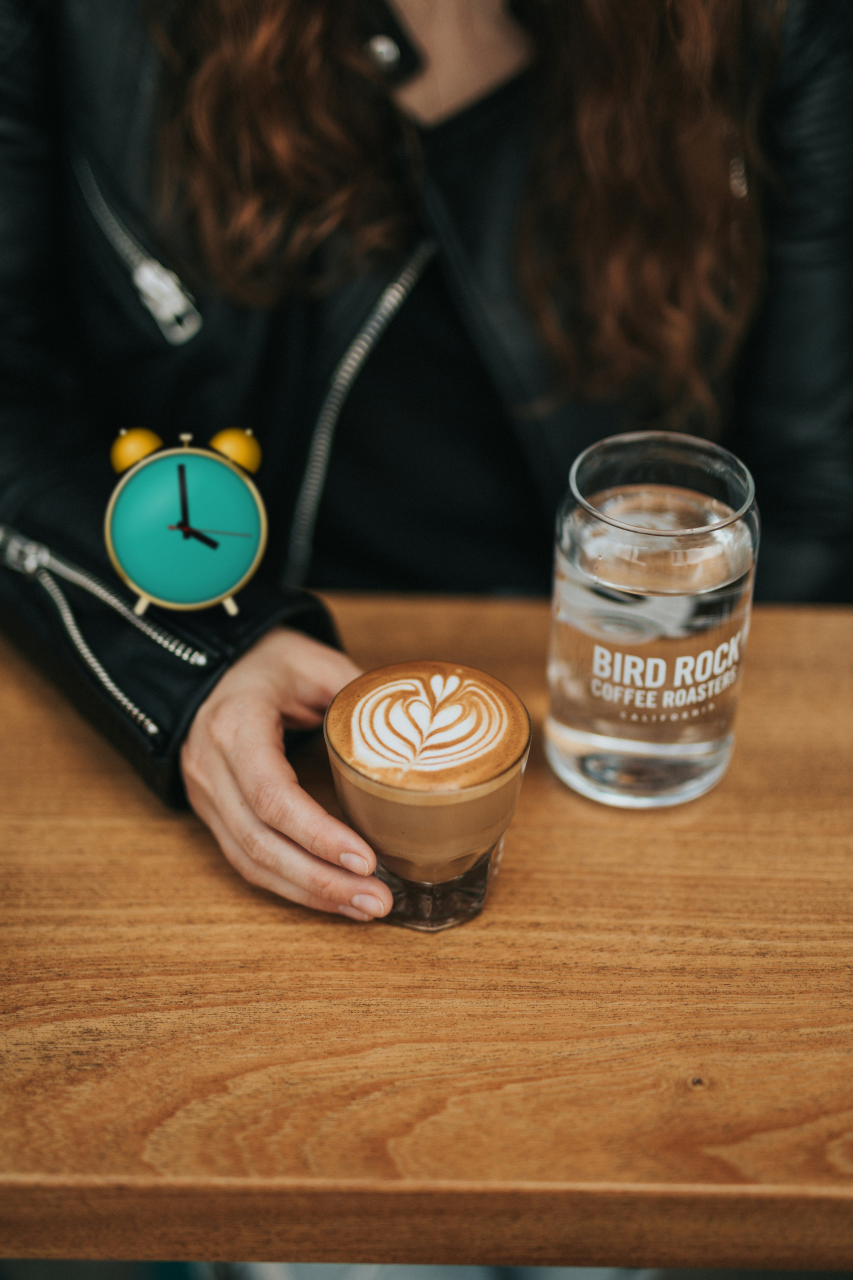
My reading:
**3:59:16**
